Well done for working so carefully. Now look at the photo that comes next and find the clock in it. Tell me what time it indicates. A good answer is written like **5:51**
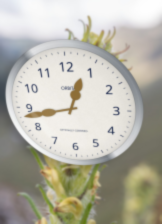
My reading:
**12:43**
